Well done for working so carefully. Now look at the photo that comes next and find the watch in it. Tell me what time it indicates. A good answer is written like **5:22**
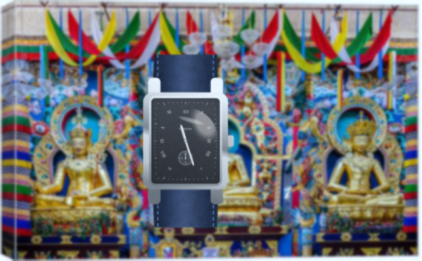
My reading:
**11:27**
